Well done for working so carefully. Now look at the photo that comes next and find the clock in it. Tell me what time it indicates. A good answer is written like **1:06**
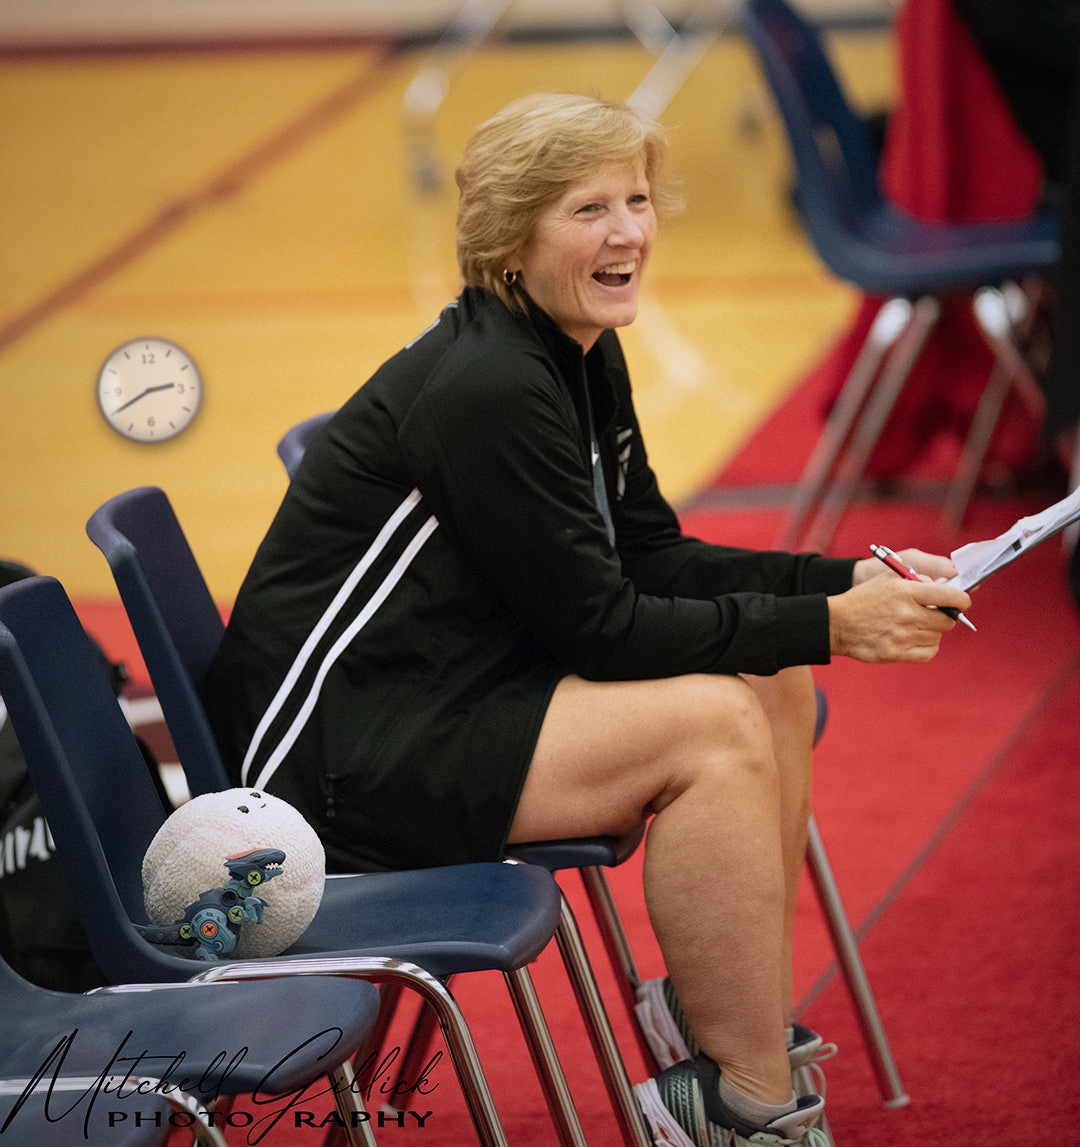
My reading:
**2:40**
